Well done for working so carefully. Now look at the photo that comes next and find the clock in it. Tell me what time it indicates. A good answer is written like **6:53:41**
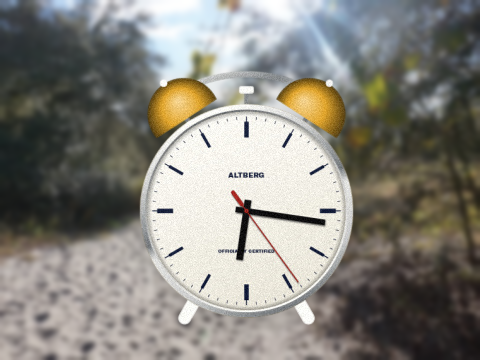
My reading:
**6:16:24**
